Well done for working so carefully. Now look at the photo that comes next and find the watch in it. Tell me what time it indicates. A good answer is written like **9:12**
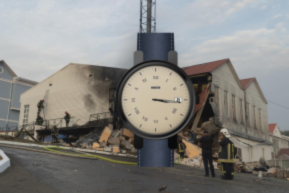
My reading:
**3:16**
